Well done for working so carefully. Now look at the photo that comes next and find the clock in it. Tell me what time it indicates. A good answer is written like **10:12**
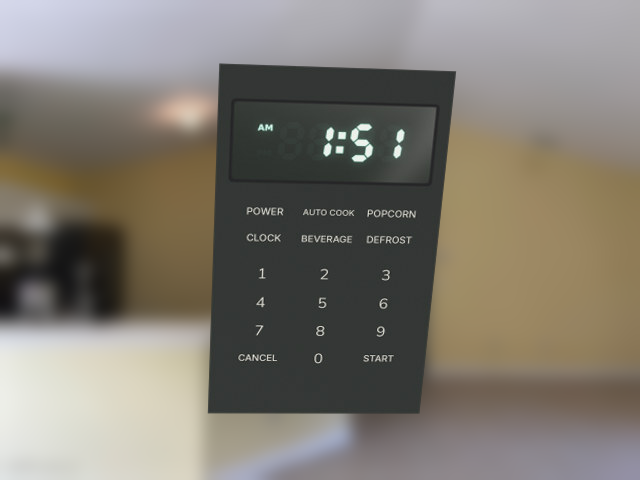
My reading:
**1:51**
